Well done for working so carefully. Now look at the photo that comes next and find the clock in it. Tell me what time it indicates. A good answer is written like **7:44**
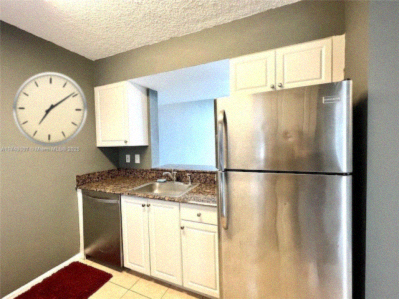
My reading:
**7:09**
